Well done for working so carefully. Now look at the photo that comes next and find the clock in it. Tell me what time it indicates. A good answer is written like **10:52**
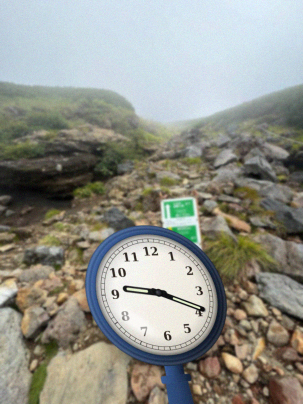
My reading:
**9:19**
